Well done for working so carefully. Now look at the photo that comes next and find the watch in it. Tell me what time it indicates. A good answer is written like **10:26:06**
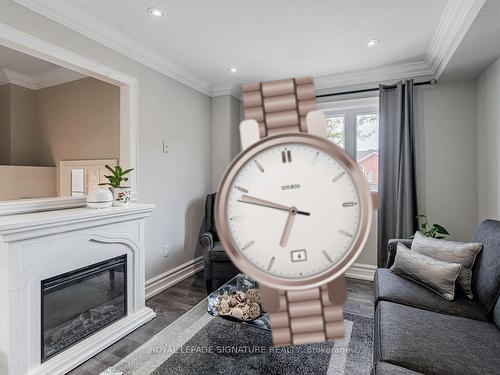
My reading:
**6:48:48**
